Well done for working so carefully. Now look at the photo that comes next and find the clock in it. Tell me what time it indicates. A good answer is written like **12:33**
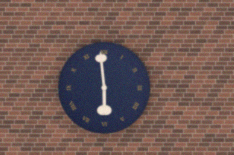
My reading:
**5:59**
